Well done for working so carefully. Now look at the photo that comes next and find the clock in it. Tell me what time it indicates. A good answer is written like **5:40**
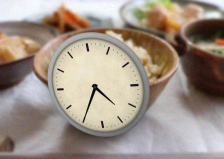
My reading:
**4:35**
